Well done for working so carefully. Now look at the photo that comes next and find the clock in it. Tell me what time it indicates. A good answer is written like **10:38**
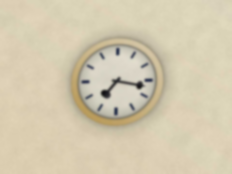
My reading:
**7:17**
